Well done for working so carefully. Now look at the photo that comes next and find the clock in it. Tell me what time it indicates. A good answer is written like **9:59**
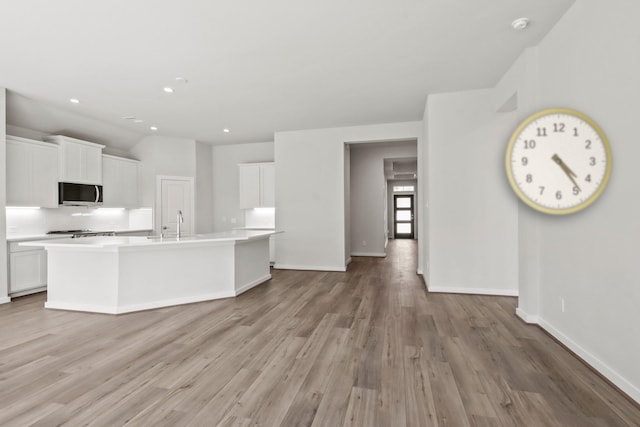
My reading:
**4:24**
